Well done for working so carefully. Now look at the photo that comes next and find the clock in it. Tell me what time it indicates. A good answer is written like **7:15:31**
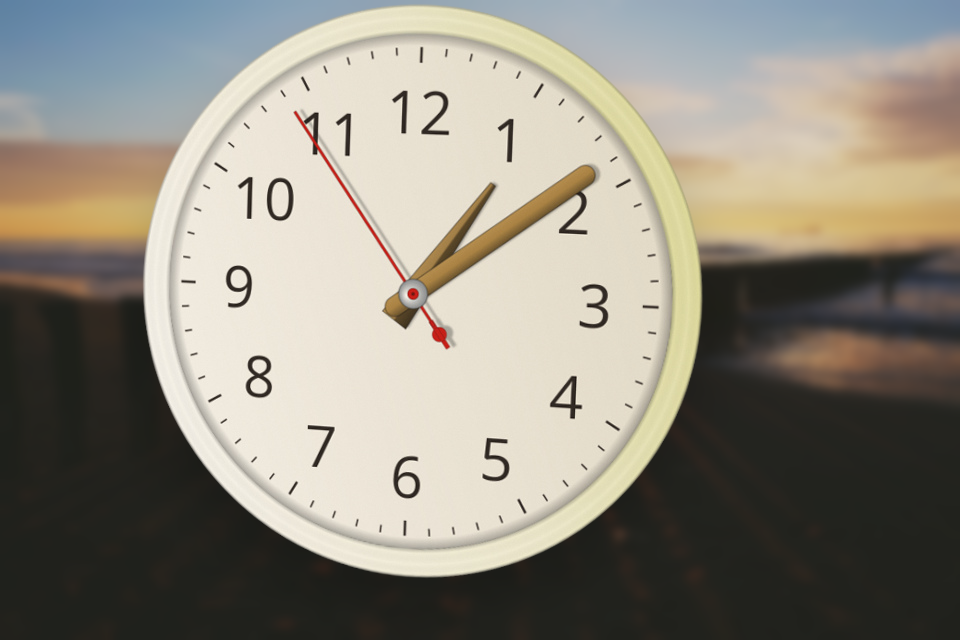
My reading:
**1:08:54**
